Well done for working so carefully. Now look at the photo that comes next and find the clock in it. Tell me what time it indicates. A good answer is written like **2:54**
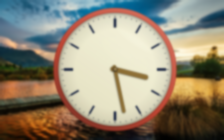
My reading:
**3:28**
